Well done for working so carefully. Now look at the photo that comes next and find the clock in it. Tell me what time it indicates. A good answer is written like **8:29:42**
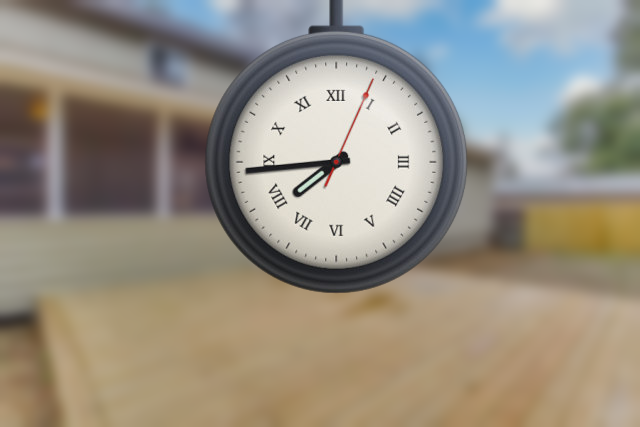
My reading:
**7:44:04**
